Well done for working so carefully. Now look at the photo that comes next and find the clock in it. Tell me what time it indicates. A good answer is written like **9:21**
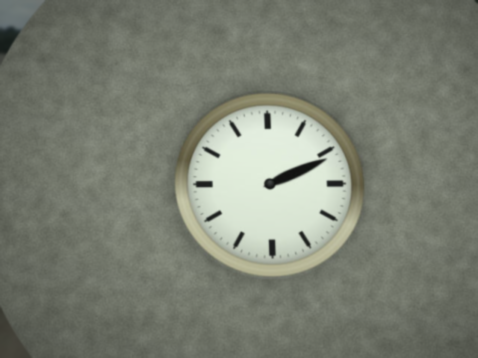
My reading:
**2:11**
